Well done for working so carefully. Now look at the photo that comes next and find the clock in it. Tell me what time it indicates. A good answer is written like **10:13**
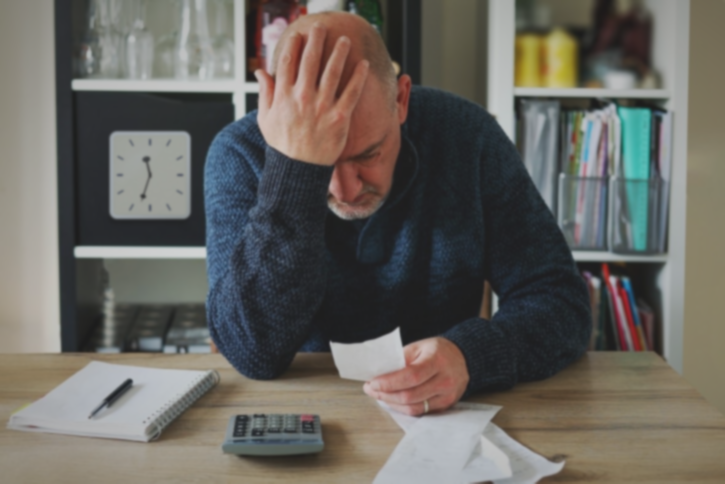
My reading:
**11:33**
